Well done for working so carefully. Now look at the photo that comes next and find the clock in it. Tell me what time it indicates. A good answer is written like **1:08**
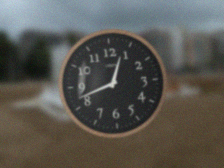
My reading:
**12:42**
